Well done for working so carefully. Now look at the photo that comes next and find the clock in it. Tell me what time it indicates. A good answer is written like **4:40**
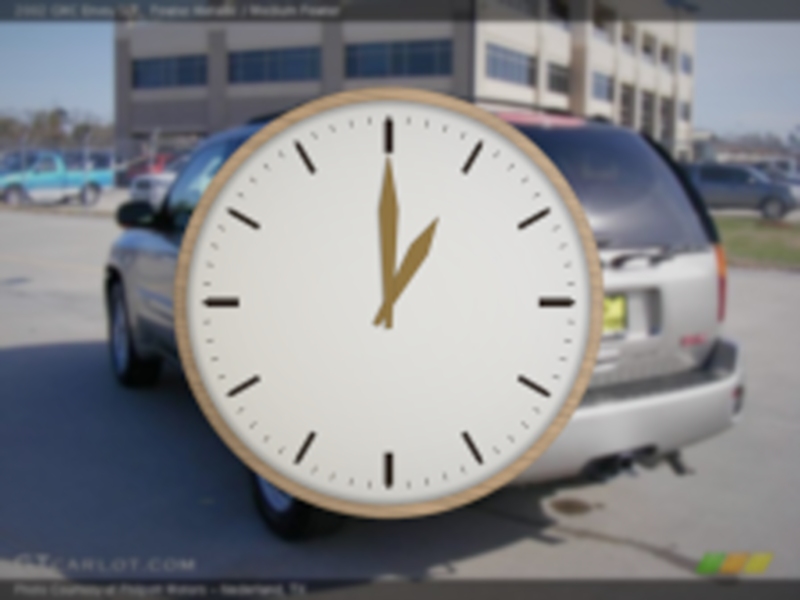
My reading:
**1:00**
